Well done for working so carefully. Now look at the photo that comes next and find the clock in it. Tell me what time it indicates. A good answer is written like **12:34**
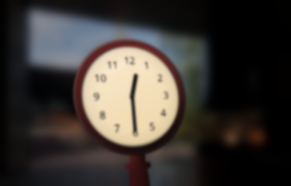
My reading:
**12:30**
